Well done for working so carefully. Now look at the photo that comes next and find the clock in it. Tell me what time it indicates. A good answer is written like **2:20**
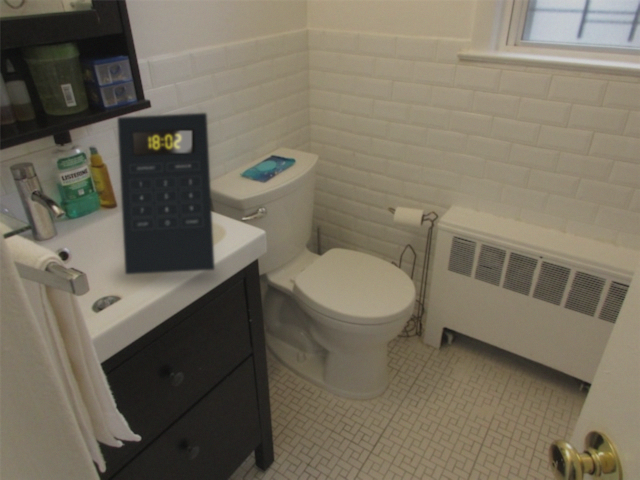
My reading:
**18:02**
